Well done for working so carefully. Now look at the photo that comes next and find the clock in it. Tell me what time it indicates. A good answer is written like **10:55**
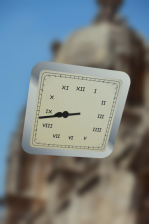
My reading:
**8:43**
